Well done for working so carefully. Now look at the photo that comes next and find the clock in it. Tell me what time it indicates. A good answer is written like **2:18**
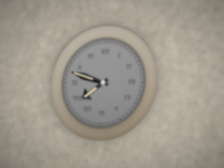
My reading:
**7:48**
